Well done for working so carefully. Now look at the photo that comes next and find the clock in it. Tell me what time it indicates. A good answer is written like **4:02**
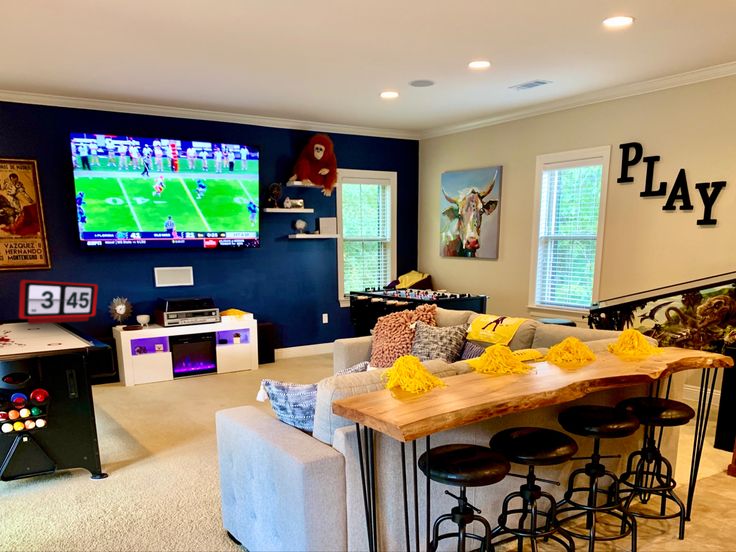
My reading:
**3:45**
